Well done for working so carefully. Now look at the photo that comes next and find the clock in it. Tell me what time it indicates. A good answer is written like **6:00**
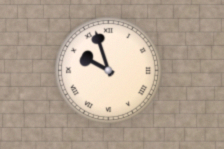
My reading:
**9:57**
